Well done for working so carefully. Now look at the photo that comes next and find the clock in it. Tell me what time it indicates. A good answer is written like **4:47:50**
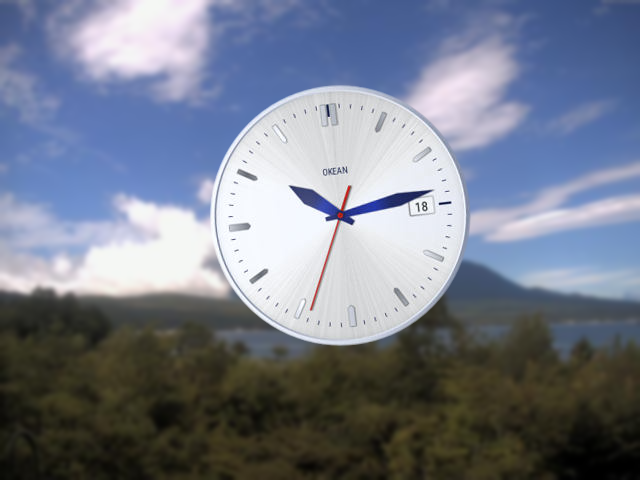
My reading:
**10:13:34**
